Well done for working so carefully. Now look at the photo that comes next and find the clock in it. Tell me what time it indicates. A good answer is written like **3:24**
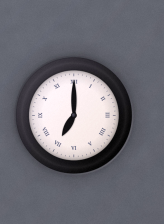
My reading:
**7:00**
